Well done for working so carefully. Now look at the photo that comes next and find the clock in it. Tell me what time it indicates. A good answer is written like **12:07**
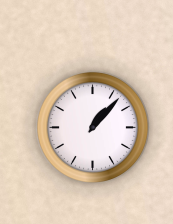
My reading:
**1:07**
